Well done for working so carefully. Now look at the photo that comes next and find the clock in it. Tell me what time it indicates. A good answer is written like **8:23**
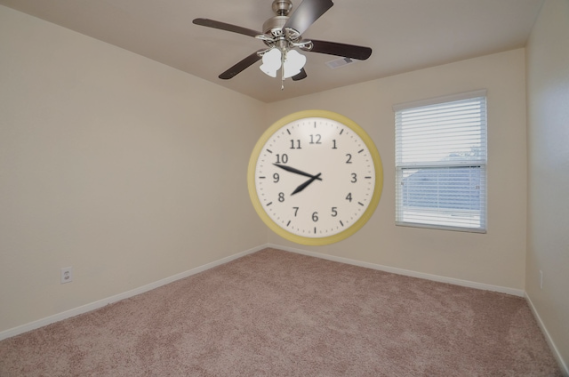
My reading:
**7:48**
